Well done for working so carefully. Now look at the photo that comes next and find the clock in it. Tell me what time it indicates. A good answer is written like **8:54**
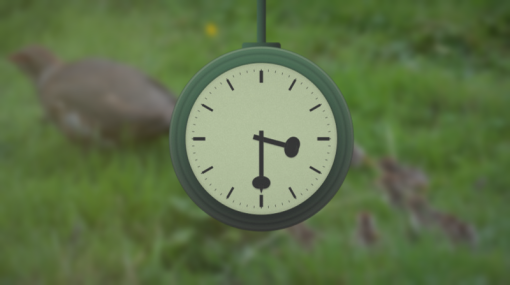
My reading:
**3:30**
